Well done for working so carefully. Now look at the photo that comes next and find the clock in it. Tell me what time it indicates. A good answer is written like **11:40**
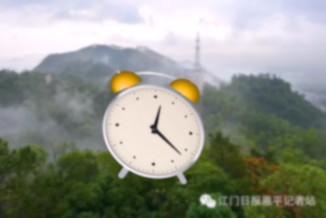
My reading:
**12:22**
